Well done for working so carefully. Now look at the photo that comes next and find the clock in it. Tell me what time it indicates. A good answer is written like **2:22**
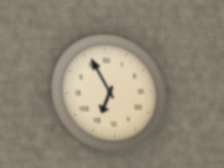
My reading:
**6:56**
